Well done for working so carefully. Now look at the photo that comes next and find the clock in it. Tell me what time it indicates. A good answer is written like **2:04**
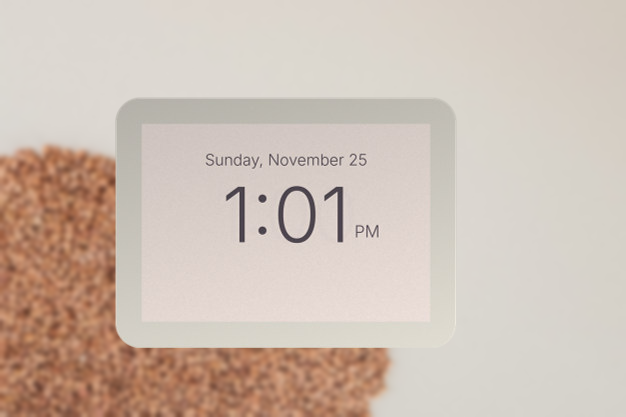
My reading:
**1:01**
